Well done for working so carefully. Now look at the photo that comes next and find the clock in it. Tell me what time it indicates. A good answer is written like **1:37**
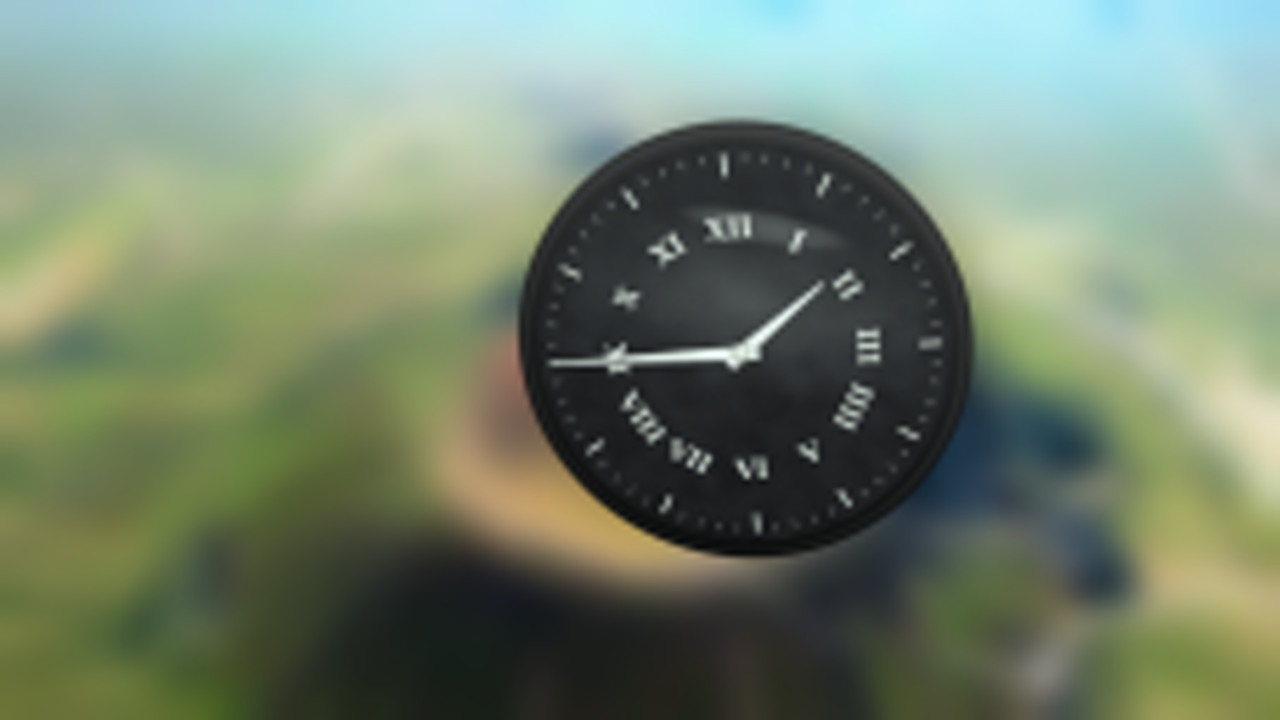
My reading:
**1:45**
